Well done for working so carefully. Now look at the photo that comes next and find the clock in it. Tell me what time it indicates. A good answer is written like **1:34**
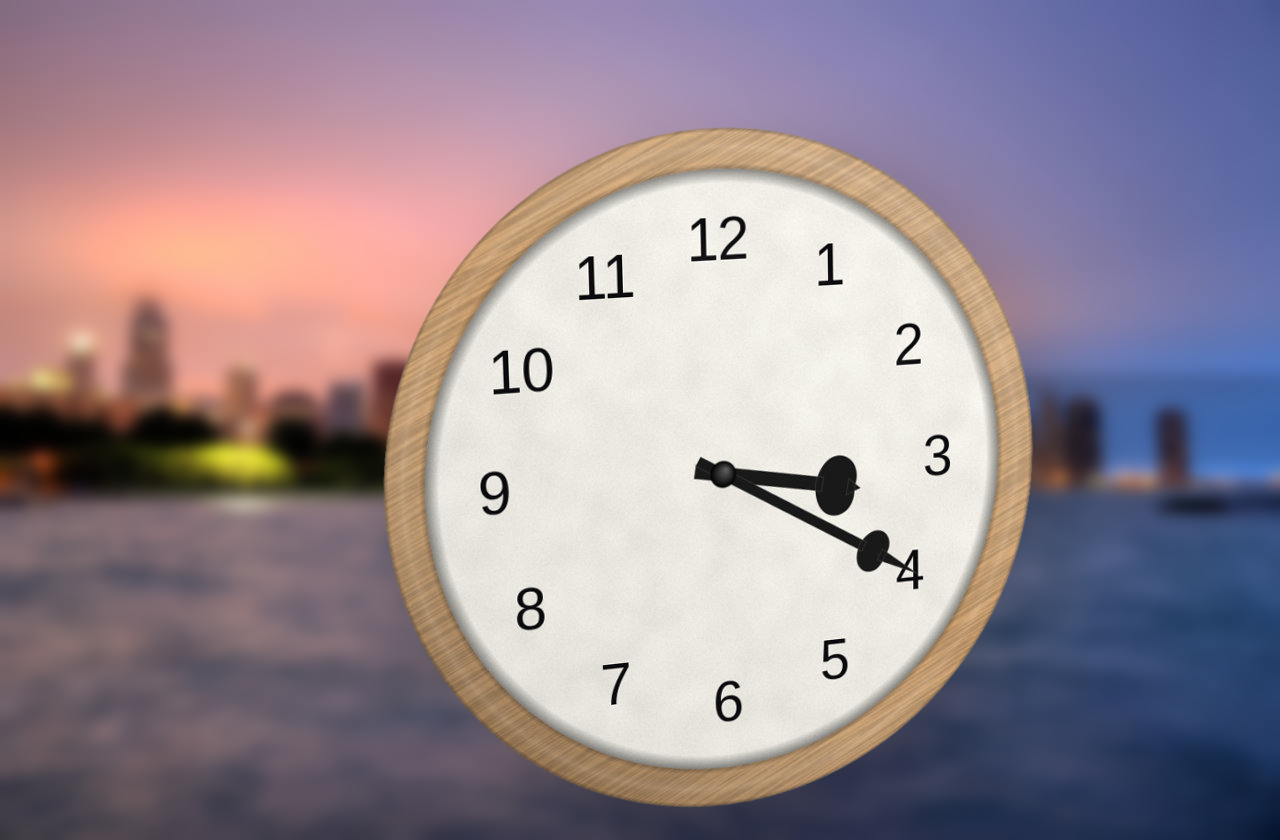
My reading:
**3:20**
